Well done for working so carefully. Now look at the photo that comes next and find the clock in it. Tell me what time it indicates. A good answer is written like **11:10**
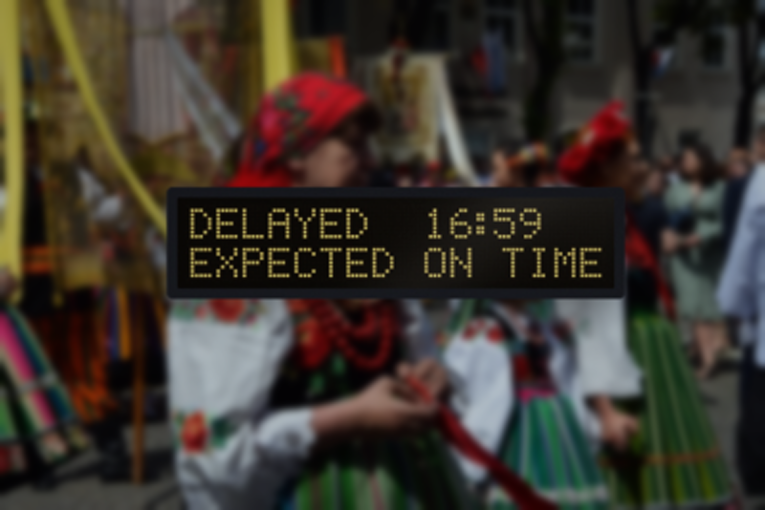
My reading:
**16:59**
